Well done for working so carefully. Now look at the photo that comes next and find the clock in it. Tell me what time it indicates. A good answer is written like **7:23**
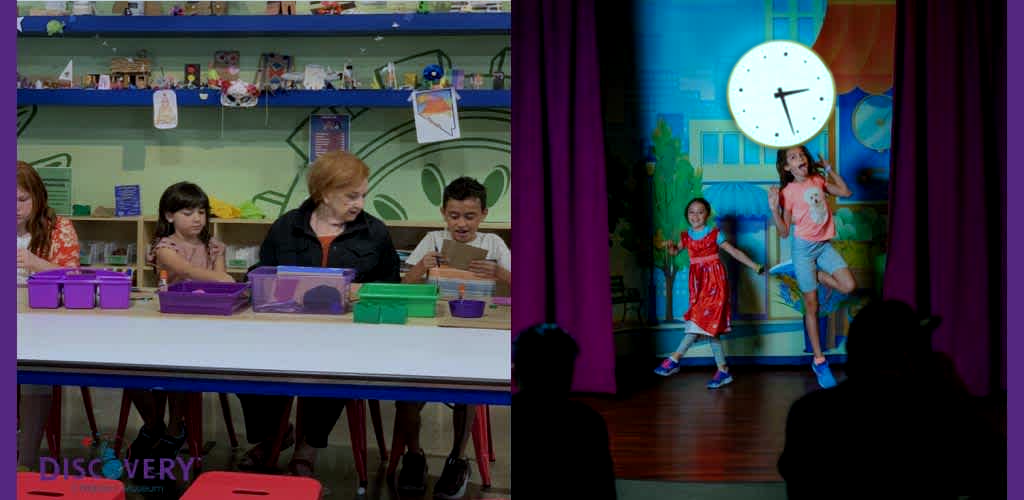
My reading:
**2:26**
